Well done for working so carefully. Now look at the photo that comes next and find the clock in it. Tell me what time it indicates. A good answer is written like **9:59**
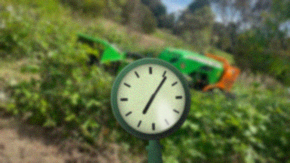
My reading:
**7:06**
